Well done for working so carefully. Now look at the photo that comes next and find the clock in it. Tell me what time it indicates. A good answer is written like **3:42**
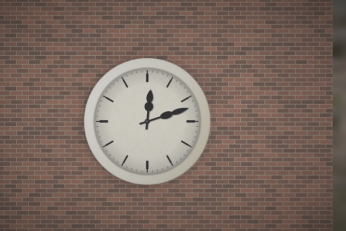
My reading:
**12:12**
